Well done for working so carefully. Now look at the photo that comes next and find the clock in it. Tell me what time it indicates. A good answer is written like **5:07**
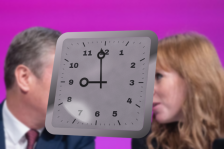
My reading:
**8:59**
